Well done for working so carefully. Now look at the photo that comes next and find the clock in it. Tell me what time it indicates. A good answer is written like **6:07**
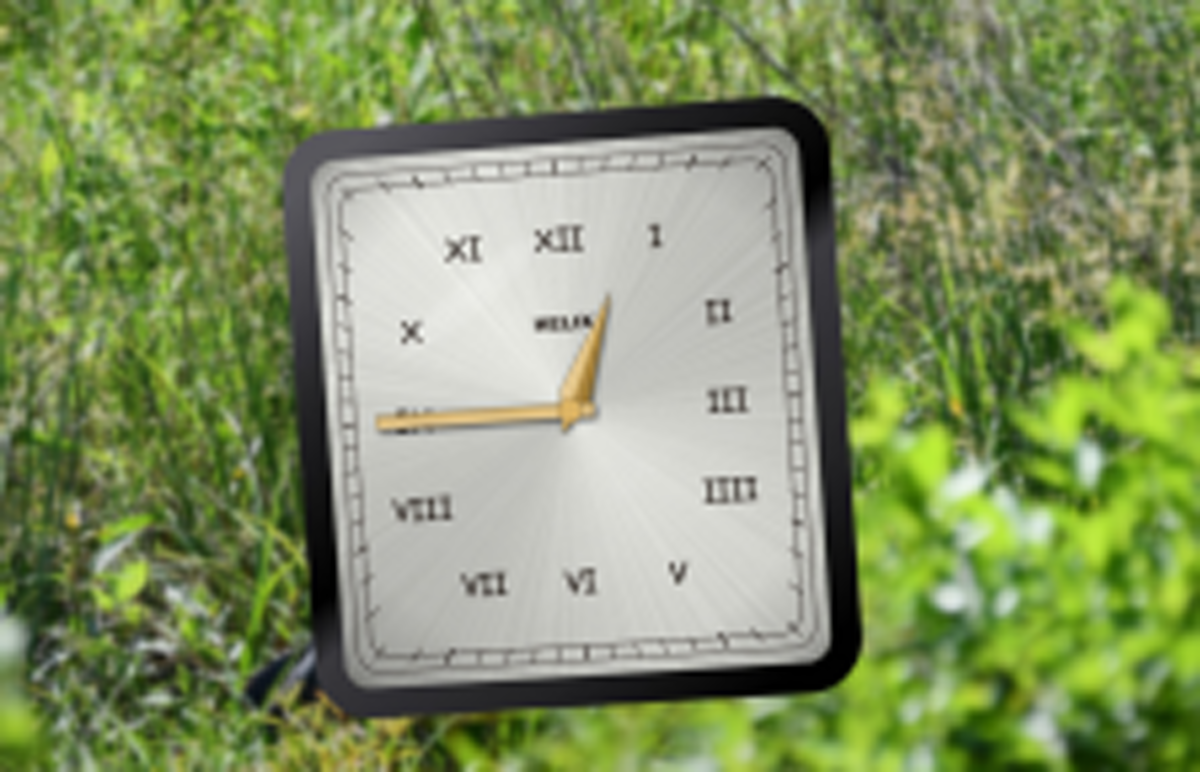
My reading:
**12:45**
